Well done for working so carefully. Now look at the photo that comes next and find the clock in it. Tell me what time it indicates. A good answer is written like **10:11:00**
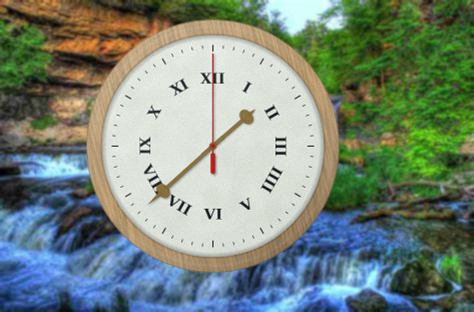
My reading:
**1:38:00**
